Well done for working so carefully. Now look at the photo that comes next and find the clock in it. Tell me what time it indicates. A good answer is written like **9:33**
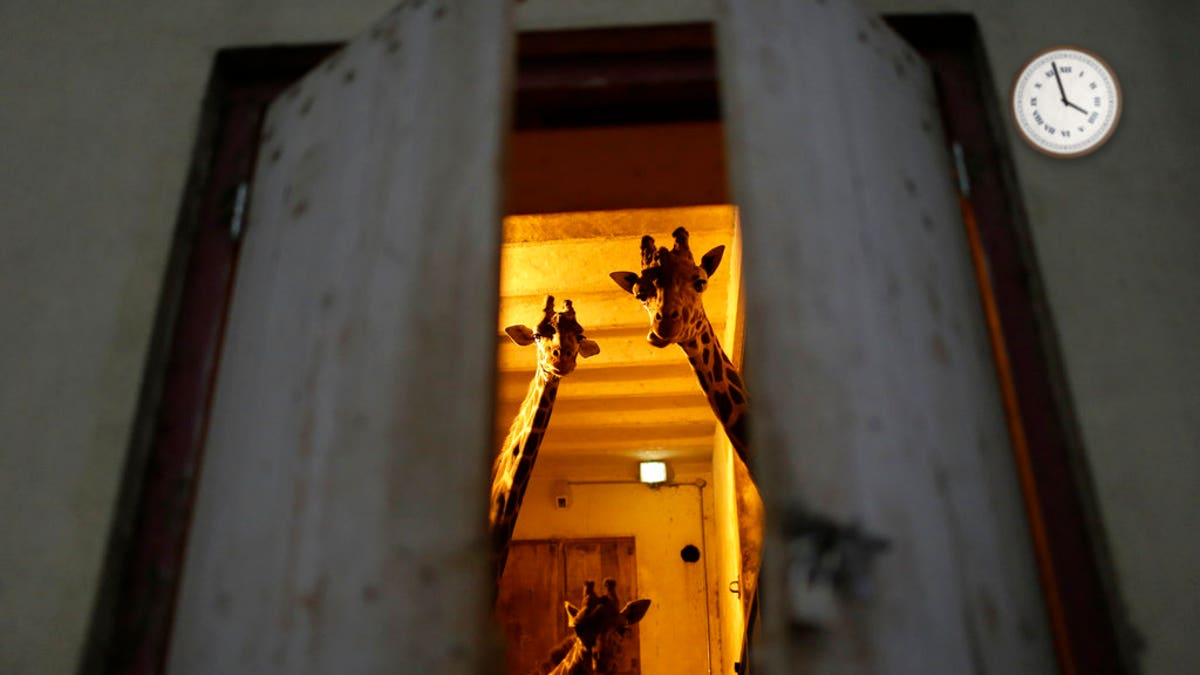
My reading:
**3:57**
